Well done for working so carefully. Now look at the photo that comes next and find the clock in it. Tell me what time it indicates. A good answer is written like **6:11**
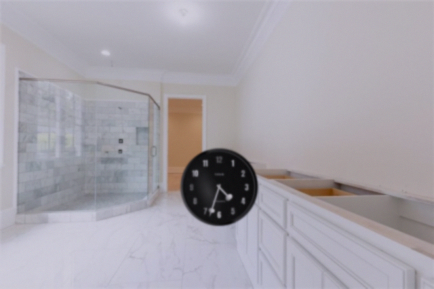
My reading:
**4:33**
